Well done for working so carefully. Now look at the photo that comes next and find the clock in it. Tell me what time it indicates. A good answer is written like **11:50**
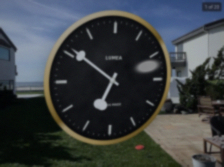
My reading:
**6:51**
